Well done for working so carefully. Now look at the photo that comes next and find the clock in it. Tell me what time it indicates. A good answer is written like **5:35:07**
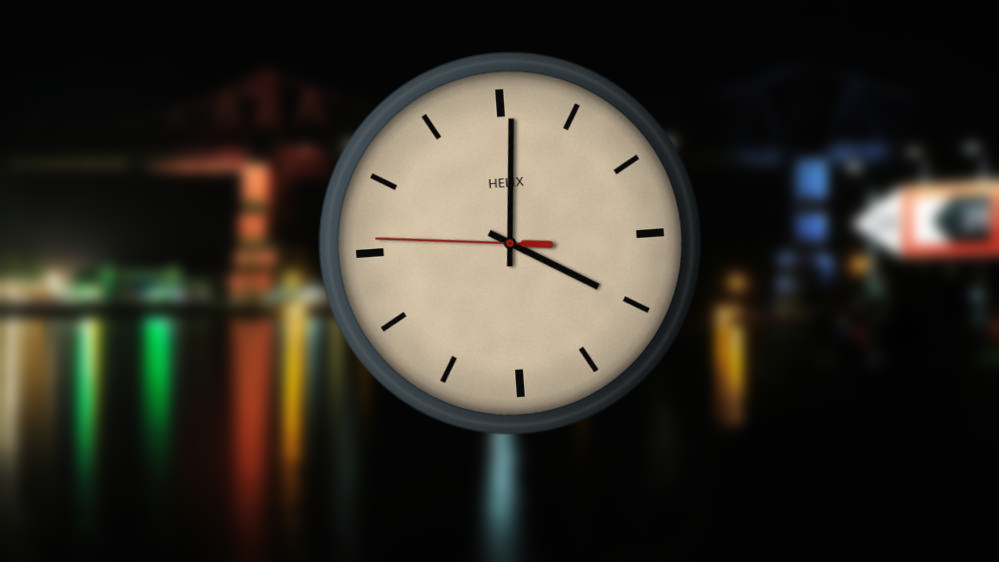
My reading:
**4:00:46**
